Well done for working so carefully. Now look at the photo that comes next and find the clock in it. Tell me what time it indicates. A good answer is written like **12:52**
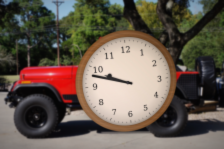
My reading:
**9:48**
